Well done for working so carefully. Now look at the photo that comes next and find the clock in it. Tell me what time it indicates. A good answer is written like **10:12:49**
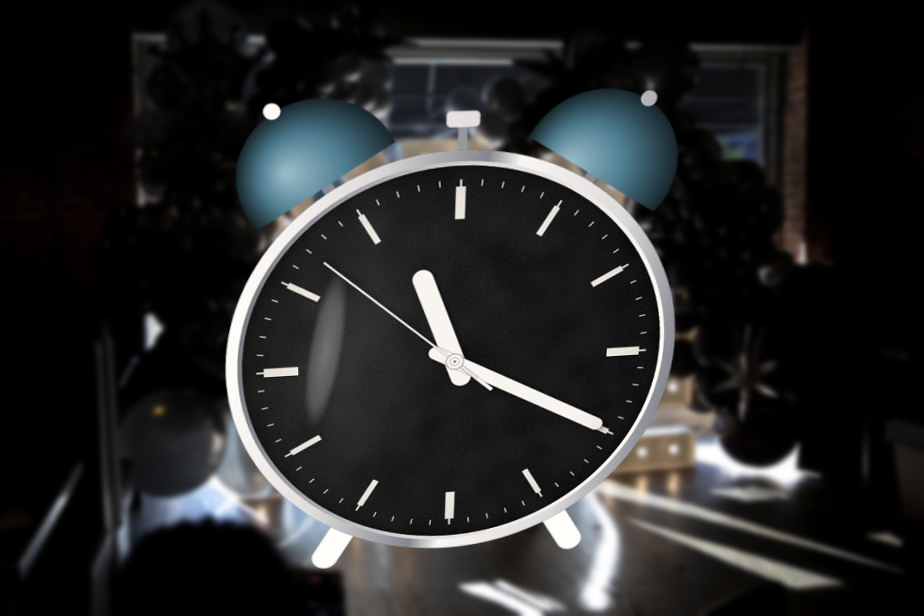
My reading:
**11:19:52**
